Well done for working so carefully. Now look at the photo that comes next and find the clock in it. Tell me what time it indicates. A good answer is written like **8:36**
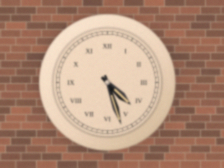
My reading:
**4:27**
